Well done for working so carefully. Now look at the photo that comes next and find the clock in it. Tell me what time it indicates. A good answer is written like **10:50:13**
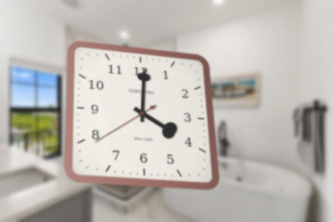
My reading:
**4:00:39**
